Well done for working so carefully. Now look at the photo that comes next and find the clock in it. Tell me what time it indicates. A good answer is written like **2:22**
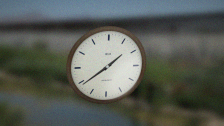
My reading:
**1:39**
